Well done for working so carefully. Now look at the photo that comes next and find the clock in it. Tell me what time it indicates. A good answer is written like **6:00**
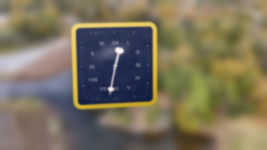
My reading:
**12:32**
